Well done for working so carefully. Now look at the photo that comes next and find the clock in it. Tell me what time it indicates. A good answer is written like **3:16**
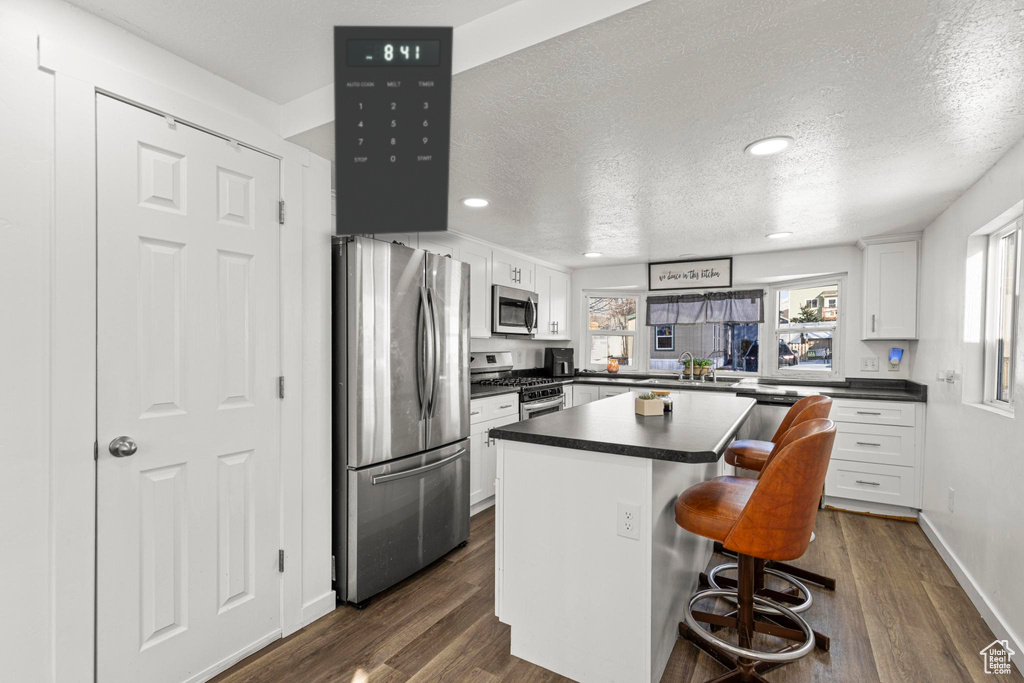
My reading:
**8:41**
